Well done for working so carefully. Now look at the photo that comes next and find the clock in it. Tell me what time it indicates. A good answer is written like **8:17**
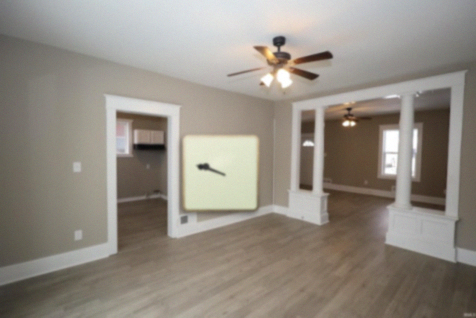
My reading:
**9:48**
